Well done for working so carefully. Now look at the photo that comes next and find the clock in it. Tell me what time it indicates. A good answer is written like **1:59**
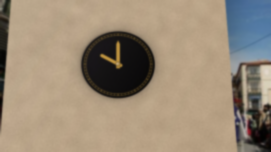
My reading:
**10:00**
